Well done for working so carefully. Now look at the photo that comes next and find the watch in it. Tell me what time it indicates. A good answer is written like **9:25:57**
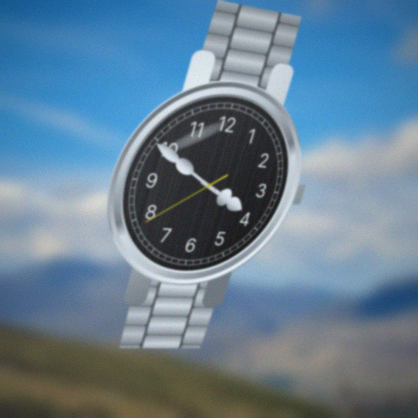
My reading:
**3:49:39**
